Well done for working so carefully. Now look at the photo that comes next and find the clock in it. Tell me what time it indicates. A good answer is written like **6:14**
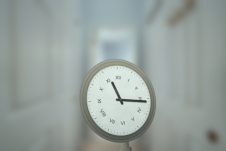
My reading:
**11:16**
